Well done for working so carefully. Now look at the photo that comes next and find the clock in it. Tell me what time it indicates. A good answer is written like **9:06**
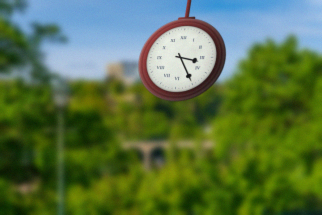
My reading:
**3:25**
